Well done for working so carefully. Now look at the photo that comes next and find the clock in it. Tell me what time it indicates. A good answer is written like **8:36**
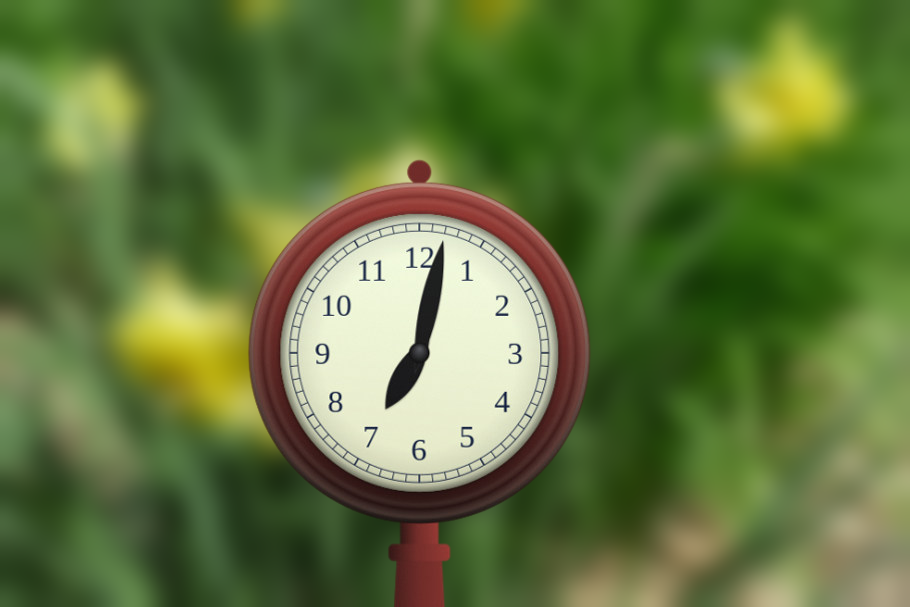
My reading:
**7:02**
